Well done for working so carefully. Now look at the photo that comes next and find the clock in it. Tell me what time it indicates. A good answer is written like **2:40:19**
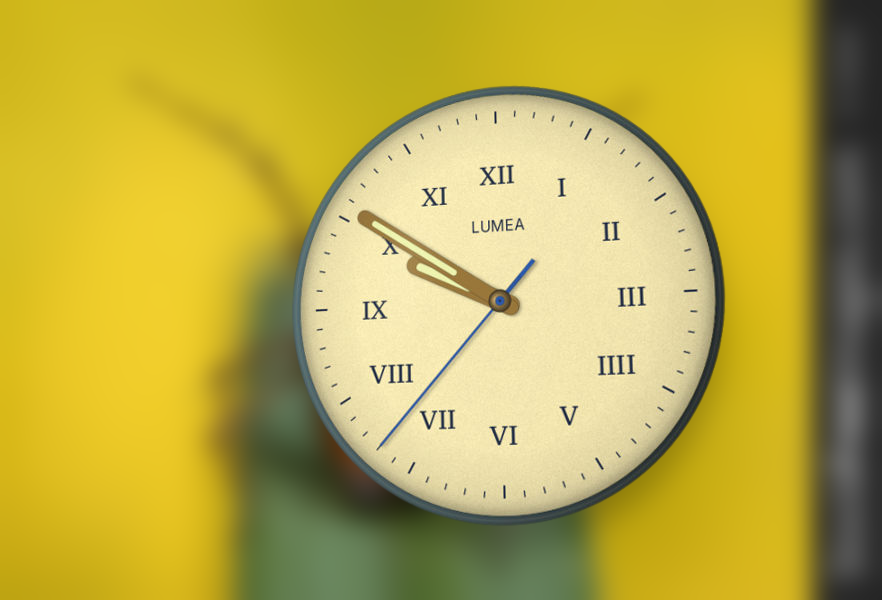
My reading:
**9:50:37**
